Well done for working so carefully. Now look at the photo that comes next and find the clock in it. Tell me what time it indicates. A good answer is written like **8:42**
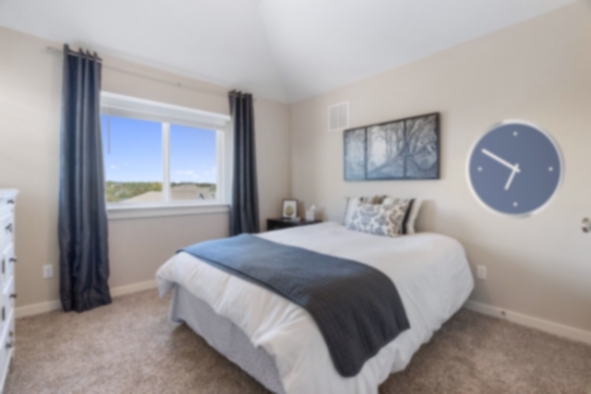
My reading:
**6:50**
